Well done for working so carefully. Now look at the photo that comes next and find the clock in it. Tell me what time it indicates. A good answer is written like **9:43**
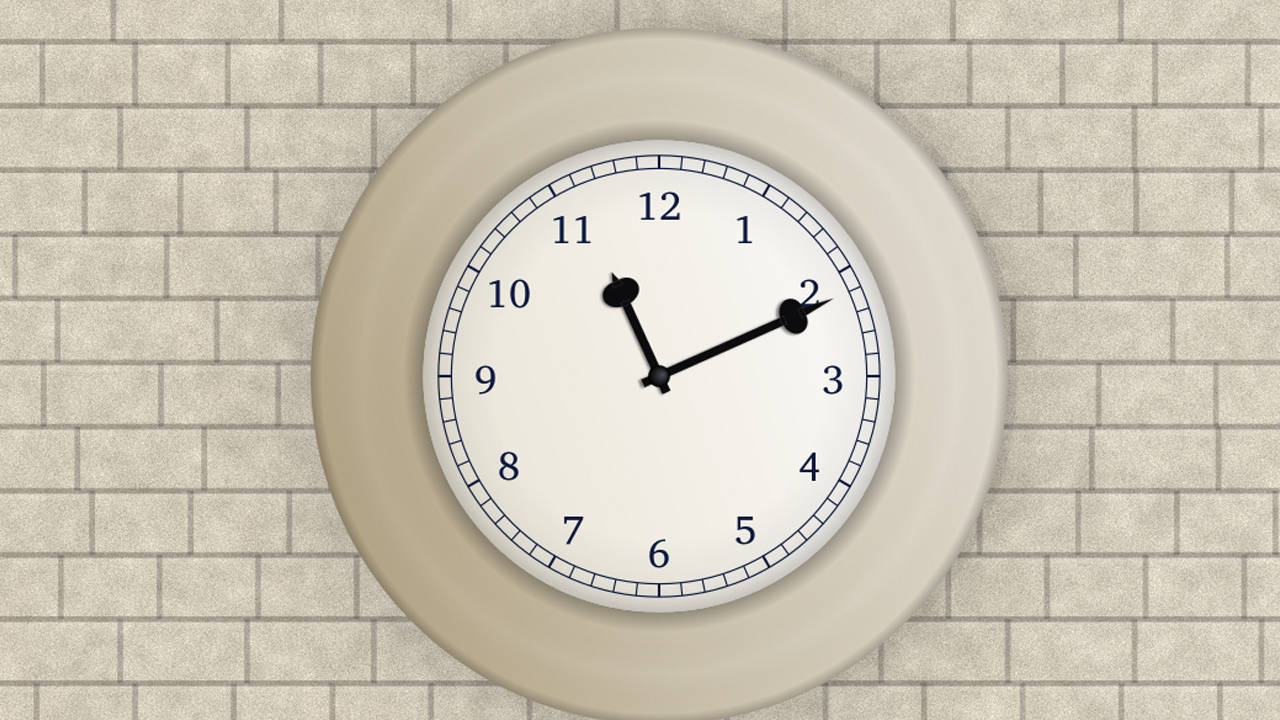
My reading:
**11:11**
